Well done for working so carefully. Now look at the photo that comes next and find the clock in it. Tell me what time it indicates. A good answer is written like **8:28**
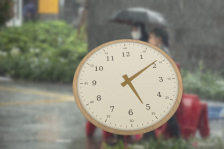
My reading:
**5:09**
